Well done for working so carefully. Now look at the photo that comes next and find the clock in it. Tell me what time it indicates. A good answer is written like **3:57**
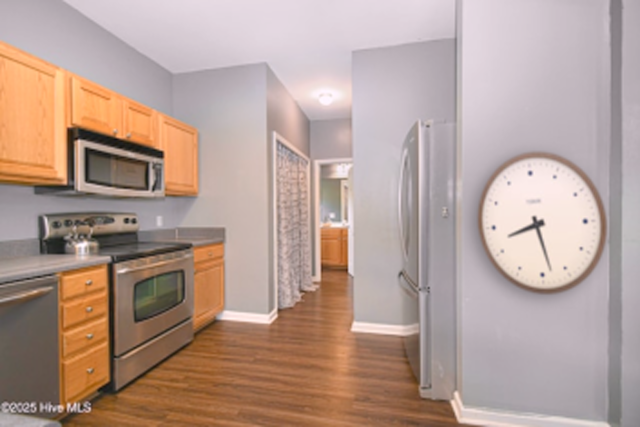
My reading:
**8:28**
